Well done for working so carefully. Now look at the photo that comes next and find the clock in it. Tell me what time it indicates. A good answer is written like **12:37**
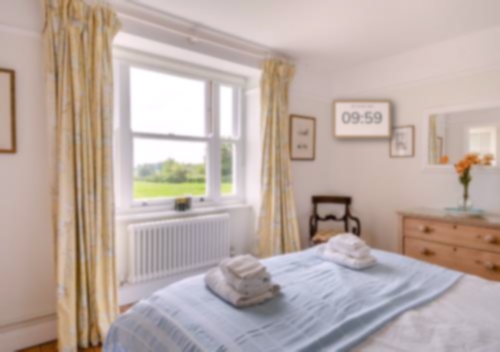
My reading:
**9:59**
